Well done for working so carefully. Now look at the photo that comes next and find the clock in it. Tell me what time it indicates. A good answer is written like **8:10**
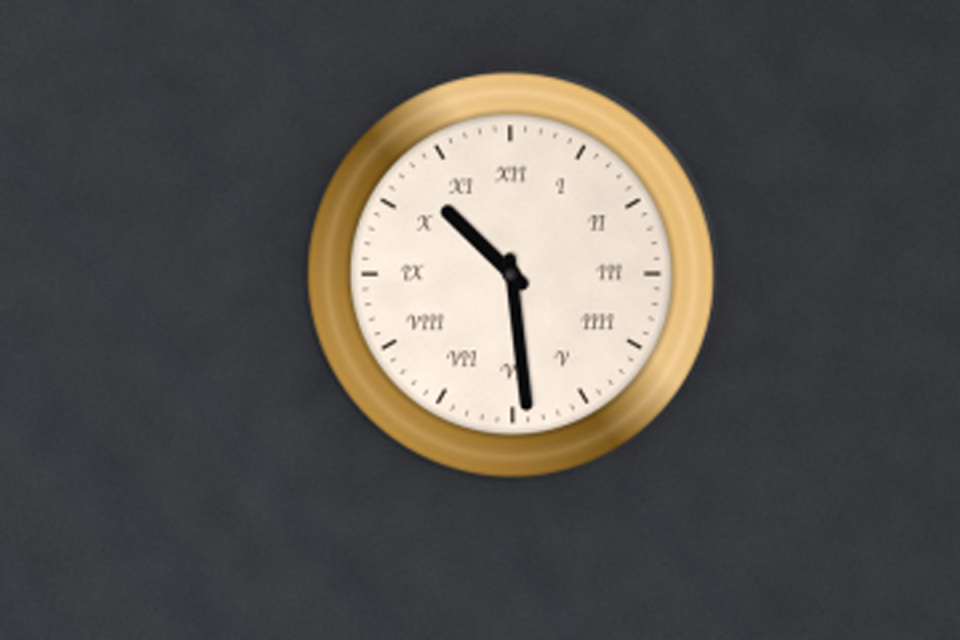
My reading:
**10:29**
